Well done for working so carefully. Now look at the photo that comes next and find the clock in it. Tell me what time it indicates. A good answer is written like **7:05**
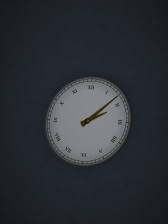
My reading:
**2:08**
